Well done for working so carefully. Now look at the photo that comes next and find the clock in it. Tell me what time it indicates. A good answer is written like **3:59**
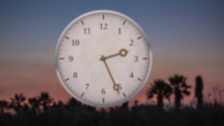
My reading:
**2:26**
